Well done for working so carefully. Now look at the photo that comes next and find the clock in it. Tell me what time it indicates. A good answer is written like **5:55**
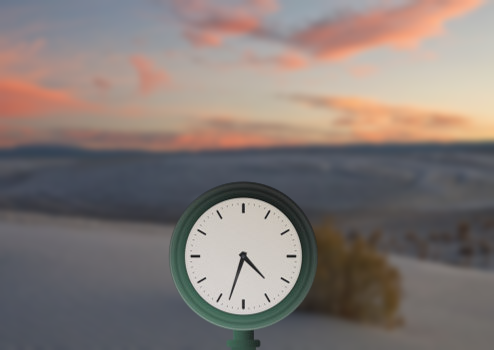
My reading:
**4:33**
